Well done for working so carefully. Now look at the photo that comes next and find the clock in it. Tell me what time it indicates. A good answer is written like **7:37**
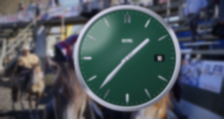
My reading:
**1:37**
